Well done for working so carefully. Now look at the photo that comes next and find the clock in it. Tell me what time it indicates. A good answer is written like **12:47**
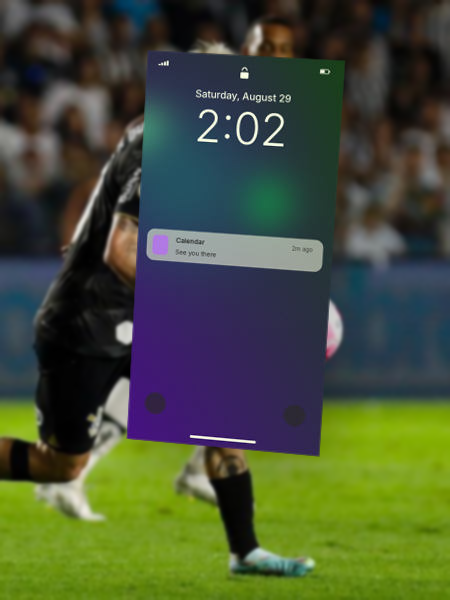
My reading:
**2:02**
